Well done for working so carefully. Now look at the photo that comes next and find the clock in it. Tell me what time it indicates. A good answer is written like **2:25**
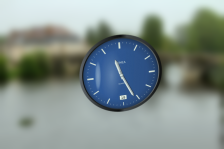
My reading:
**11:26**
